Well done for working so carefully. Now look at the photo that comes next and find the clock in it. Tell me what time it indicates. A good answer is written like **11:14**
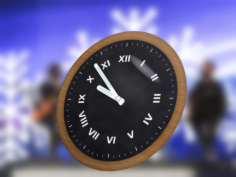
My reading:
**9:53**
